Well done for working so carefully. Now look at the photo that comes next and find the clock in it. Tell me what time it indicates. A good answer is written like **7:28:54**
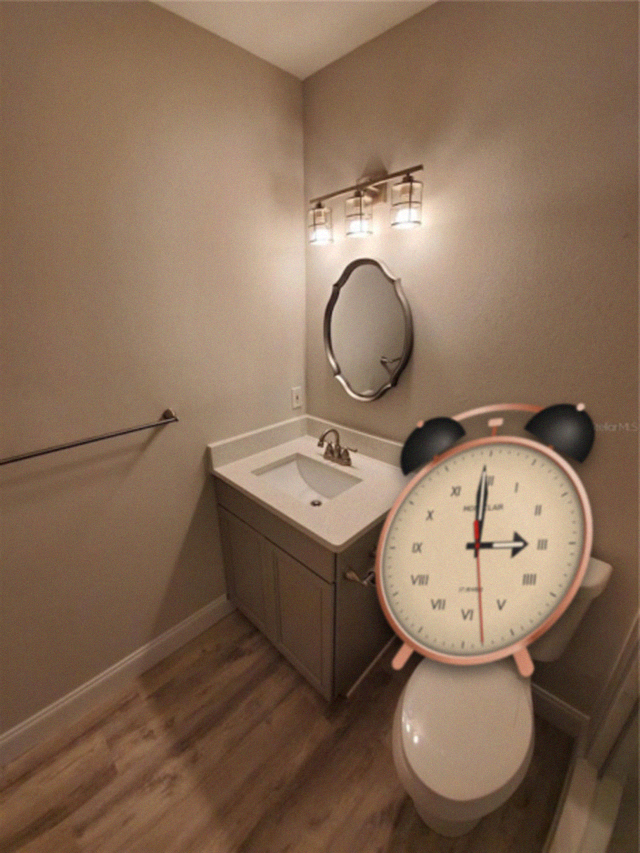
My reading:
**2:59:28**
